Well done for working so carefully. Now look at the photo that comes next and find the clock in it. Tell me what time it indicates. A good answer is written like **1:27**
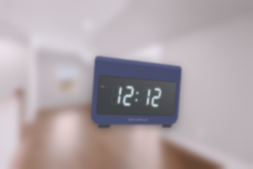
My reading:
**12:12**
